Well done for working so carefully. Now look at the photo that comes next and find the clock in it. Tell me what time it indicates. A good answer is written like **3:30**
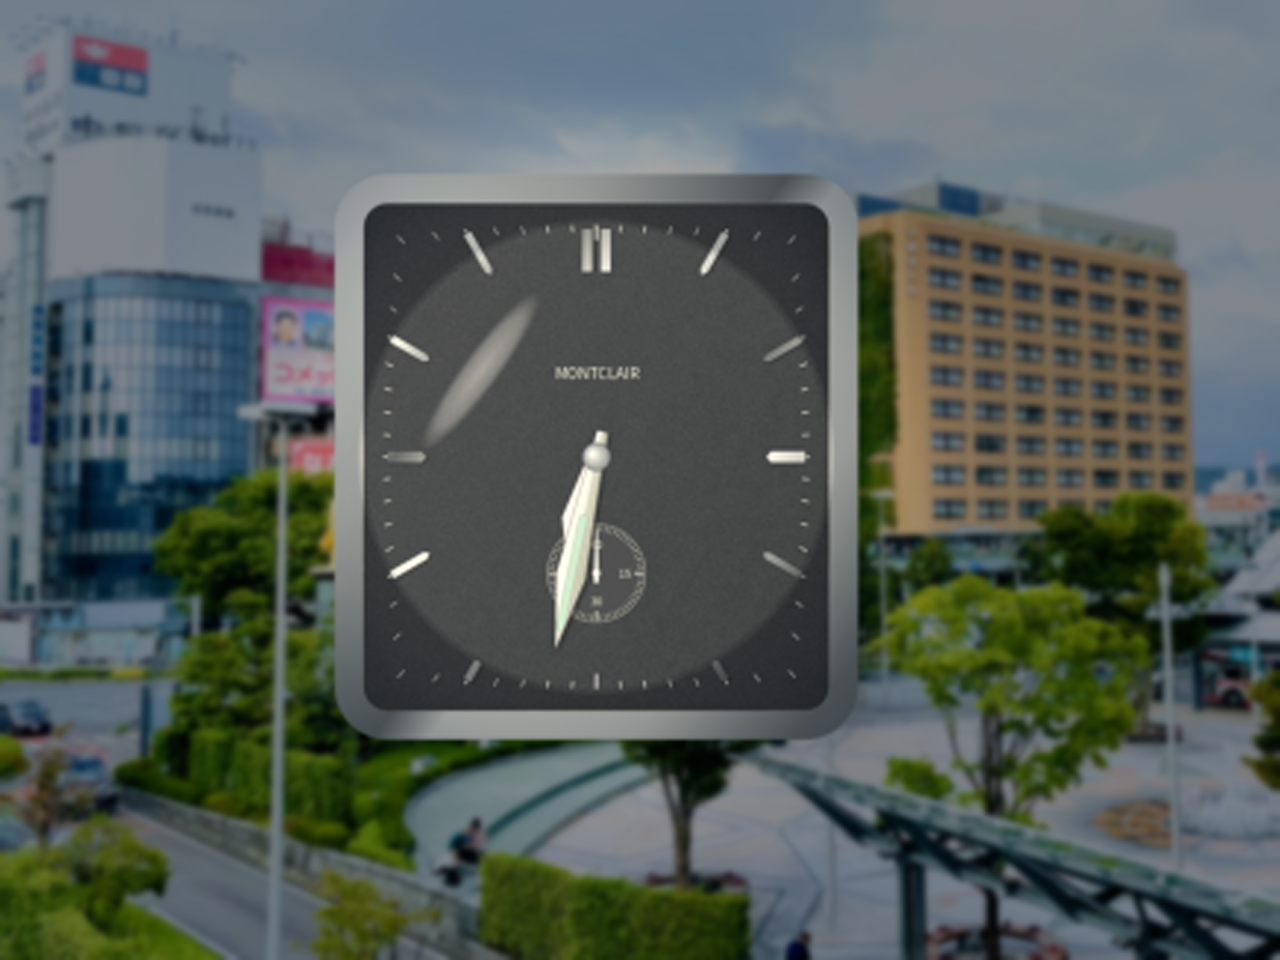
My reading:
**6:32**
